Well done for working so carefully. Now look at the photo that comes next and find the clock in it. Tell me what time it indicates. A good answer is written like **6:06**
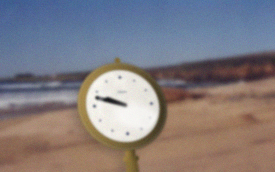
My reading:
**9:48**
